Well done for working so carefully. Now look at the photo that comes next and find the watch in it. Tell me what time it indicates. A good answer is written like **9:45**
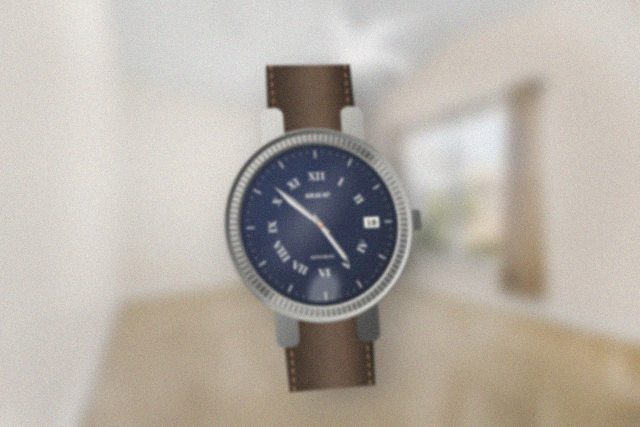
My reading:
**4:52**
